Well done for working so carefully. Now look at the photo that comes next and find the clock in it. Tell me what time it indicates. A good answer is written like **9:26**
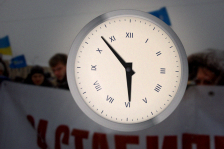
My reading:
**5:53**
